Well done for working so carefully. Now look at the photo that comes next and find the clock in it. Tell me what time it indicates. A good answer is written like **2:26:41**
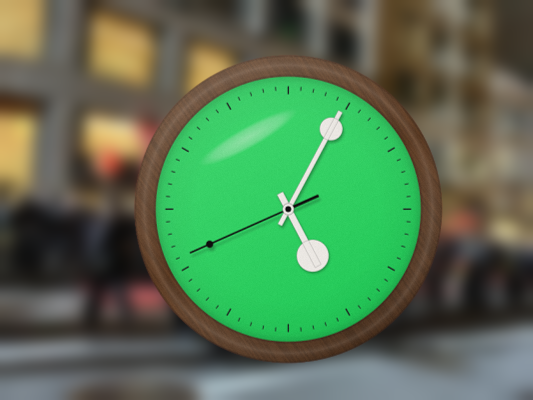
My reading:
**5:04:41**
